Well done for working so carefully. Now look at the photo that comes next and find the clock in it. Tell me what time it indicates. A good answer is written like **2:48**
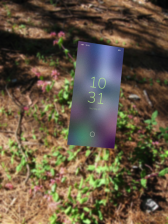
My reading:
**10:31**
